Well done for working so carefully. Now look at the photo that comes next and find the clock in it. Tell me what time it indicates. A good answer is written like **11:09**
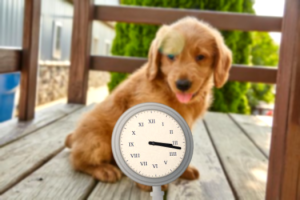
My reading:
**3:17**
